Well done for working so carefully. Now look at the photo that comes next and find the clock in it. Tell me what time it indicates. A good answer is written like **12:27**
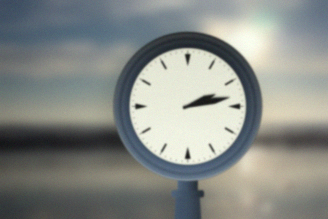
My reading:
**2:13**
